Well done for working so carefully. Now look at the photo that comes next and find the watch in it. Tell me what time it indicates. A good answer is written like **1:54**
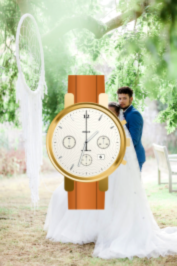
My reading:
**1:33**
